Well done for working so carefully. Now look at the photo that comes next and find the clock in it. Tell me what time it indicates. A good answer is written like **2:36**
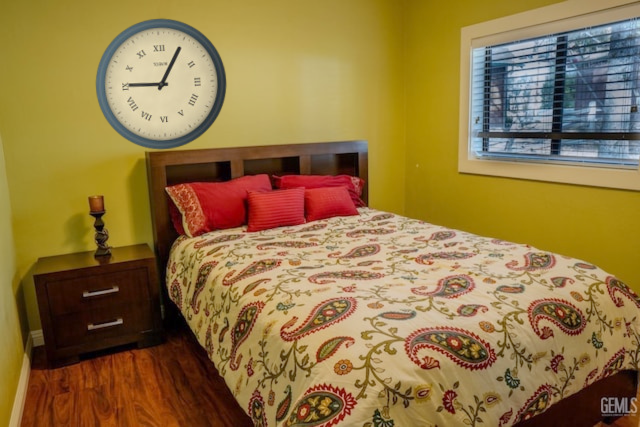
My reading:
**9:05**
